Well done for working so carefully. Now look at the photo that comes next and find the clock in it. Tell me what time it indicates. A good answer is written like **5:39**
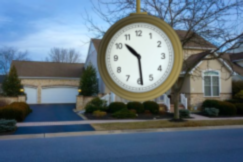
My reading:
**10:29**
